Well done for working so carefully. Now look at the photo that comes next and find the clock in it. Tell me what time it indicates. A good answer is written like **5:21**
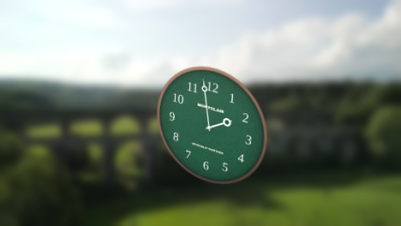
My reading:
**1:58**
